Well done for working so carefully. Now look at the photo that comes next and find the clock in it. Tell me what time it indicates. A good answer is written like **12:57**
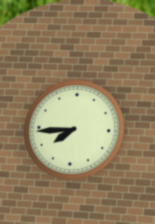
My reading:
**7:44**
